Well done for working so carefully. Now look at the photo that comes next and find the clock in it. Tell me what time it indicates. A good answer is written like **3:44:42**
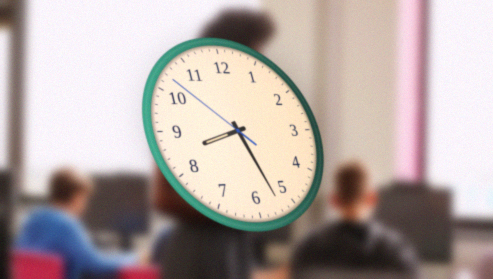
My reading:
**8:26:52**
